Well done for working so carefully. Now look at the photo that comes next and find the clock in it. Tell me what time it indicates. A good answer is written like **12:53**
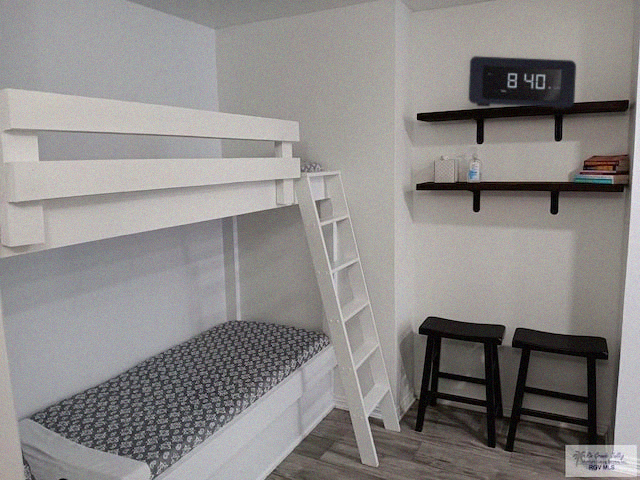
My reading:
**8:40**
